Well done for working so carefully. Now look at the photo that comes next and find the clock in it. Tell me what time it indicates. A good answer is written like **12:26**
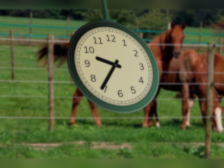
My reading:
**9:36**
